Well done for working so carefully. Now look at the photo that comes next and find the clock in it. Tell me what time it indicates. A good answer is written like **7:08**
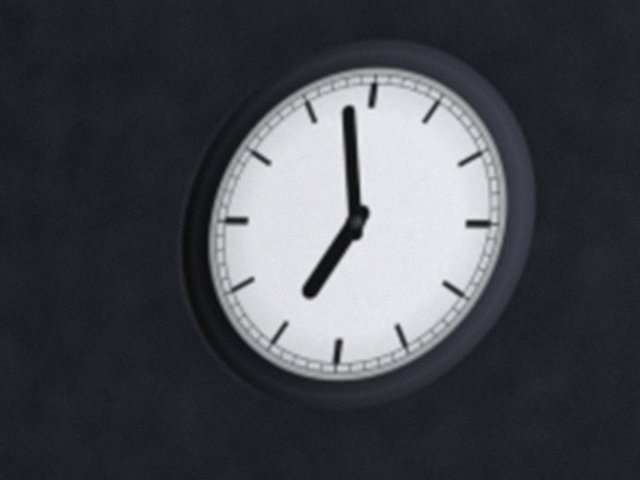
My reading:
**6:58**
